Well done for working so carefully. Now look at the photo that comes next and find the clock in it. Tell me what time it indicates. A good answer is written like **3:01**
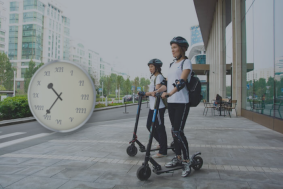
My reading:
**10:36**
